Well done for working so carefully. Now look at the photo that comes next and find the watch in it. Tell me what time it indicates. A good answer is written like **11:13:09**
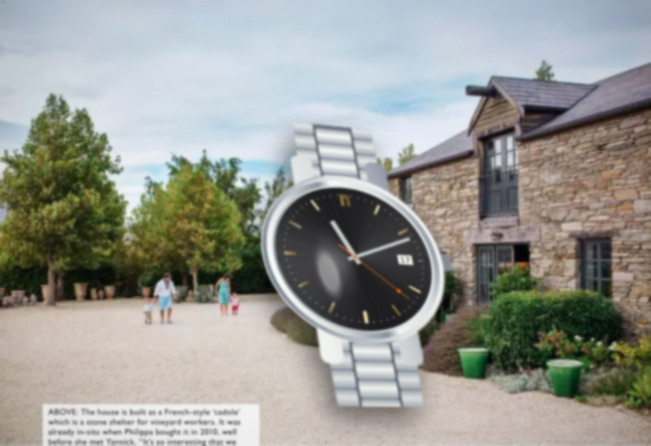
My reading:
**11:11:22**
